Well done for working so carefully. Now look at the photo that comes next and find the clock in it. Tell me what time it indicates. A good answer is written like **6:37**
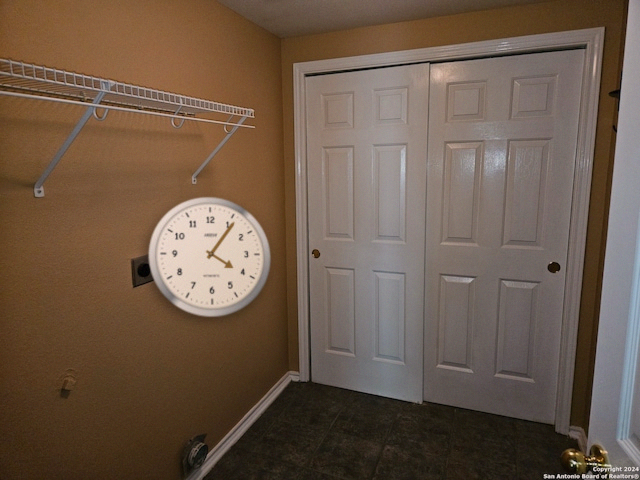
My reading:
**4:06**
